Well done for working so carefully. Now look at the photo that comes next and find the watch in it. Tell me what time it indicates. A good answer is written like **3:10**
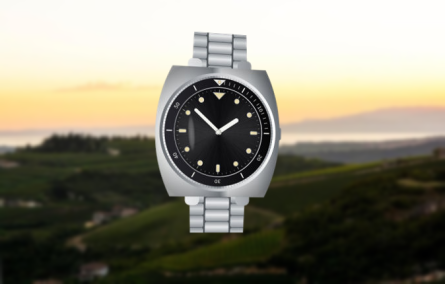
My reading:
**1:52**
